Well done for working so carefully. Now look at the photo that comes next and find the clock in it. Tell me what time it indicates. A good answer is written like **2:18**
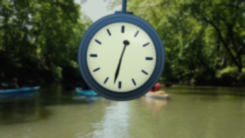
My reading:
**12:32**
